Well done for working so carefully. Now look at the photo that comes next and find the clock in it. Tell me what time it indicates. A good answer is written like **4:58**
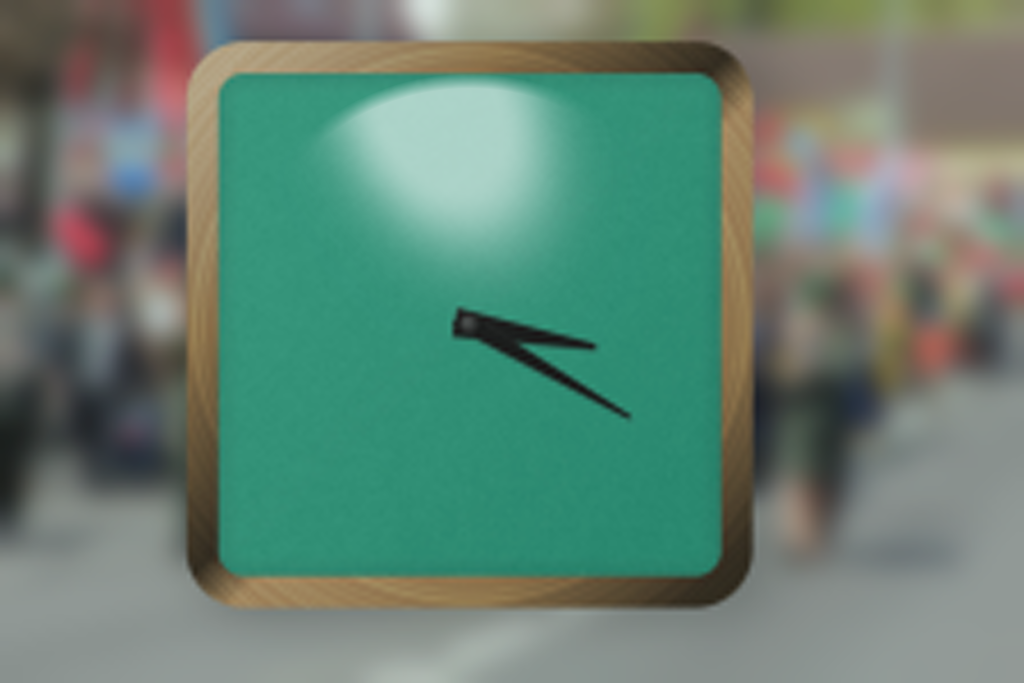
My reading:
**3:20**
